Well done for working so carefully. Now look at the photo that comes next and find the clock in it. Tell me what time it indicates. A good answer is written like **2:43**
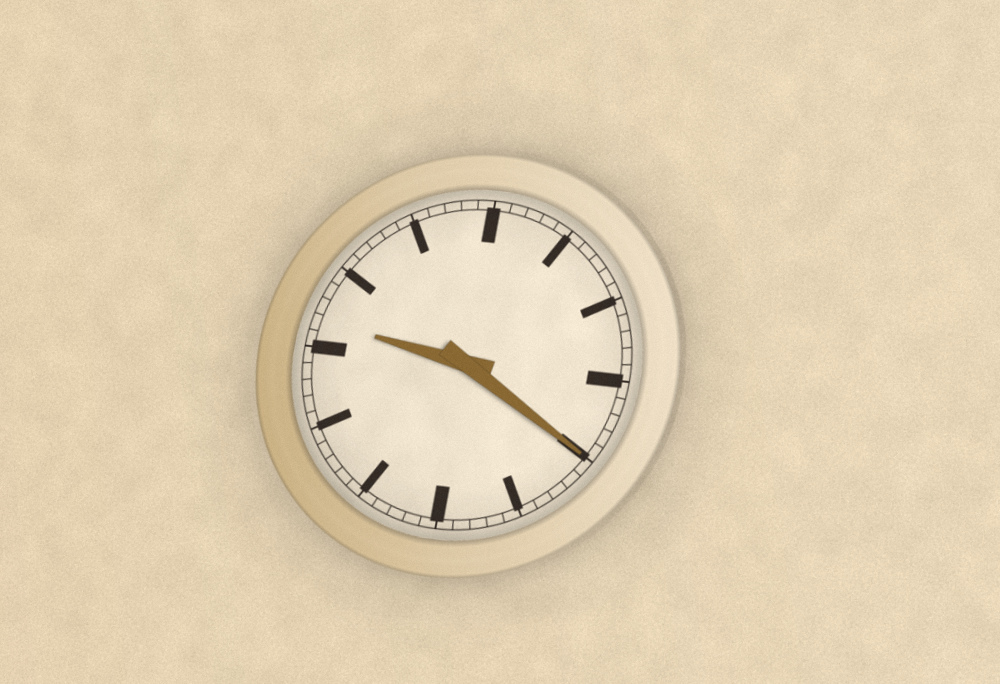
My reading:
**9:20**
